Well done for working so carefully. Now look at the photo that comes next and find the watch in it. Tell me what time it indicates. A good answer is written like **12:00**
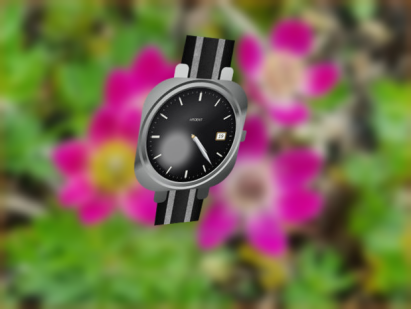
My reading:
**4:23**
